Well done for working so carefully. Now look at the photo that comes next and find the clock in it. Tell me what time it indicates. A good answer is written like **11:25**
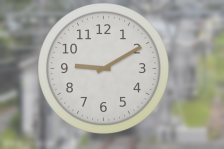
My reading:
**9:10**
